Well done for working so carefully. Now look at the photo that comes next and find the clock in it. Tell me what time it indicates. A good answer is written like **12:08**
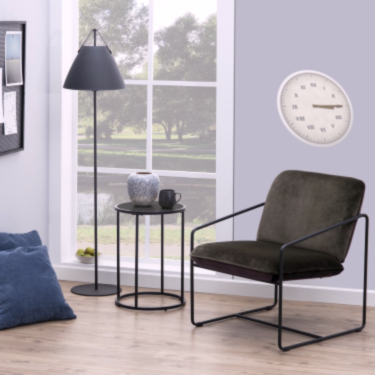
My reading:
**3:15**
